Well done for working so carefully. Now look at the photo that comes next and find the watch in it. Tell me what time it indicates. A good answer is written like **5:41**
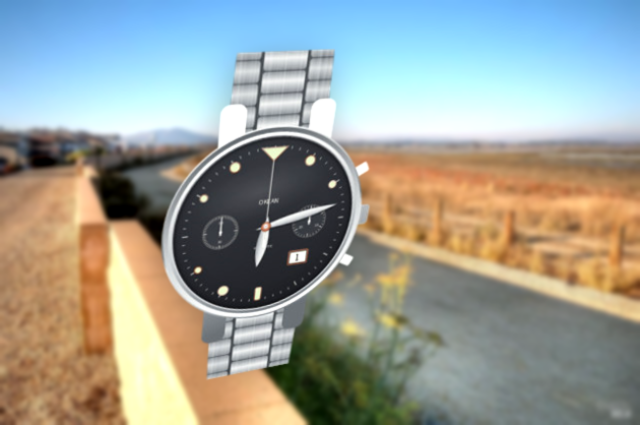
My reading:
**6:13**
